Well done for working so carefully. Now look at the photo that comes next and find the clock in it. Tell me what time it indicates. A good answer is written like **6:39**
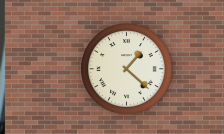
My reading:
**1:22**
